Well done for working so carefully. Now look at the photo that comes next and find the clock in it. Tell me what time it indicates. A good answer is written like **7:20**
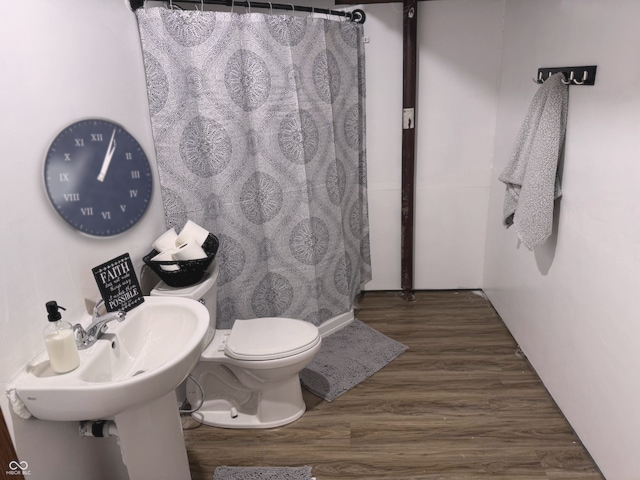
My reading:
**1:04**
